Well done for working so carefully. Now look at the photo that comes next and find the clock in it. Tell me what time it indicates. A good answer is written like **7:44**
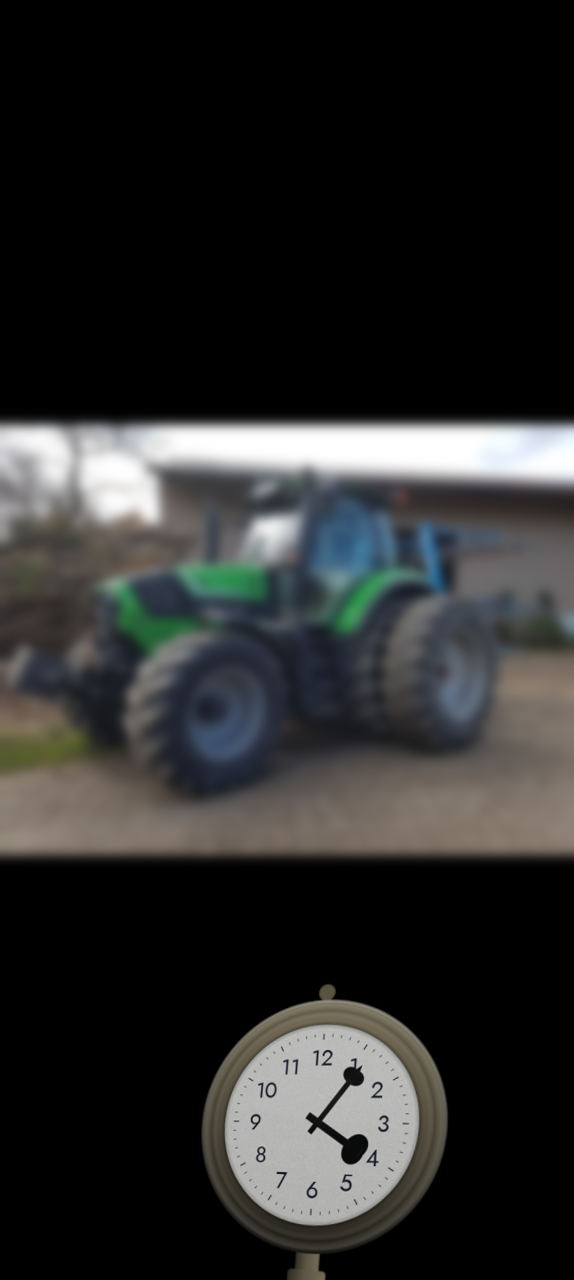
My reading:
**4:06**
